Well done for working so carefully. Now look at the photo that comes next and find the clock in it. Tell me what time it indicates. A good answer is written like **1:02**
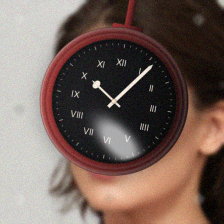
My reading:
**10:06**
